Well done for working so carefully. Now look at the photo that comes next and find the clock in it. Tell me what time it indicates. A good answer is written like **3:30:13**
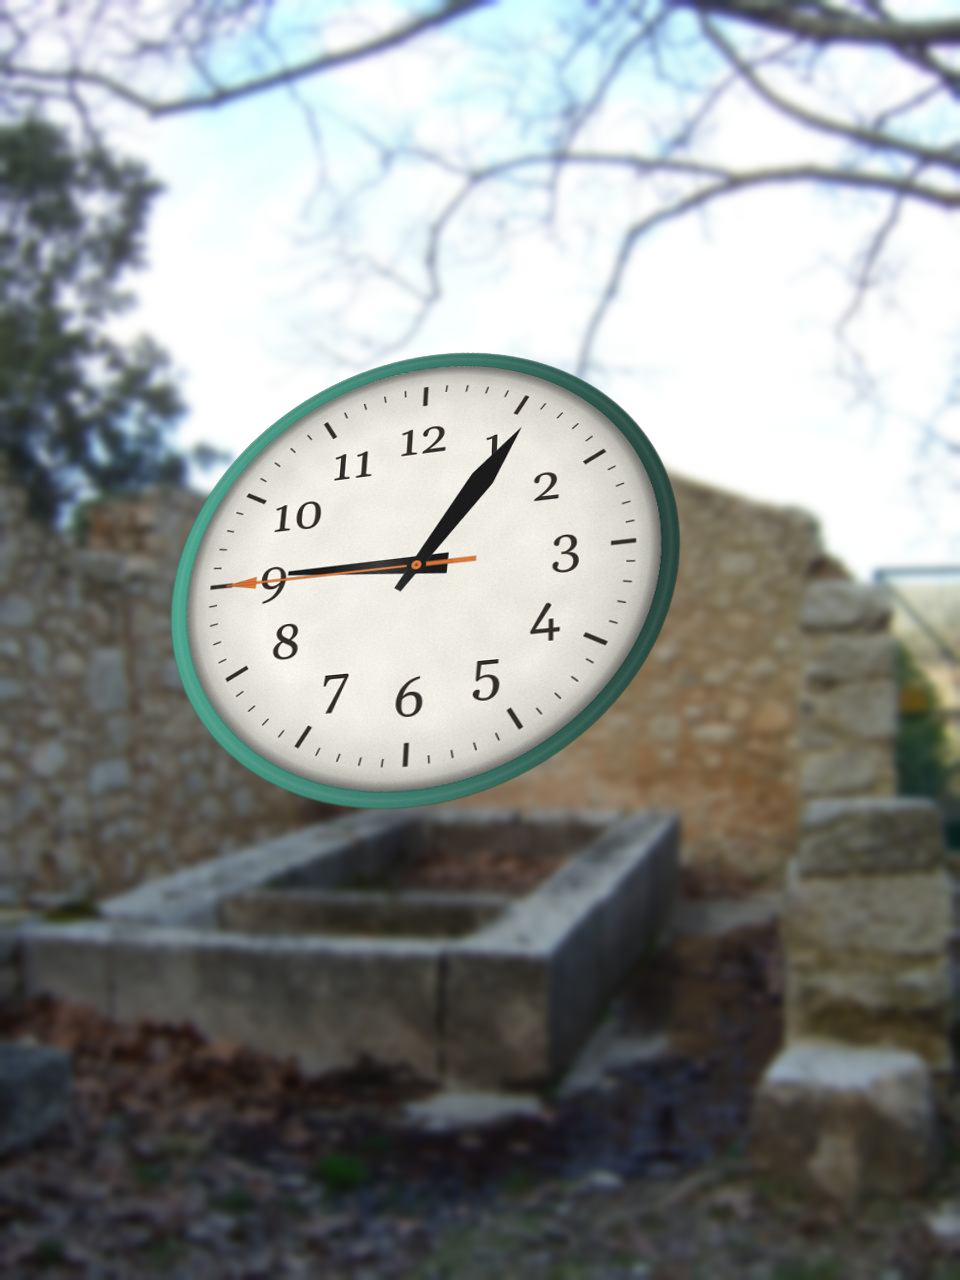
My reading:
**9:05:45**
